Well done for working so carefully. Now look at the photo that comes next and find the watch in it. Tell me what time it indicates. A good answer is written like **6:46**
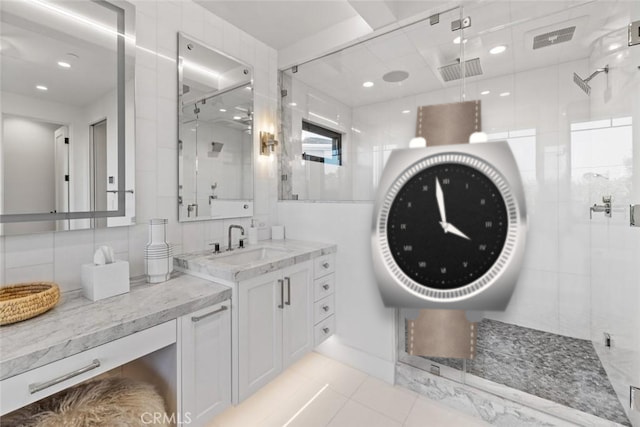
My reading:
**3:58**
